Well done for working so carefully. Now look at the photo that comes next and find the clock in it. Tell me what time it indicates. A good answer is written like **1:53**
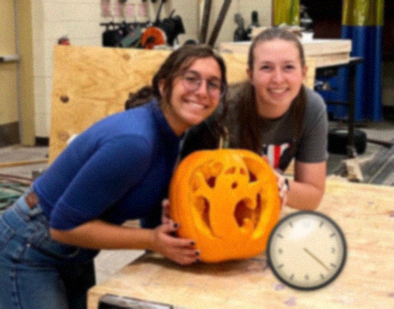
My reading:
**4:22**
